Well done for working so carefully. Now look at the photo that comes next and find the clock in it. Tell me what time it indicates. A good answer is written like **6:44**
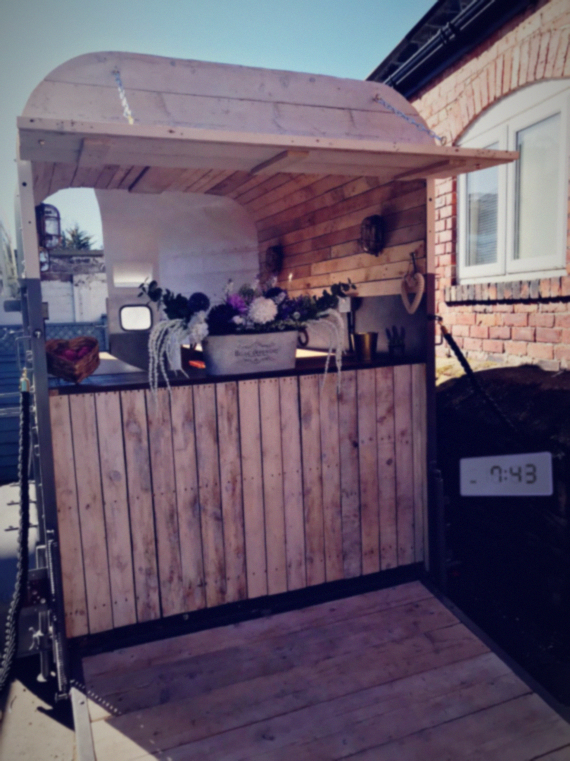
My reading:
**7:43**
